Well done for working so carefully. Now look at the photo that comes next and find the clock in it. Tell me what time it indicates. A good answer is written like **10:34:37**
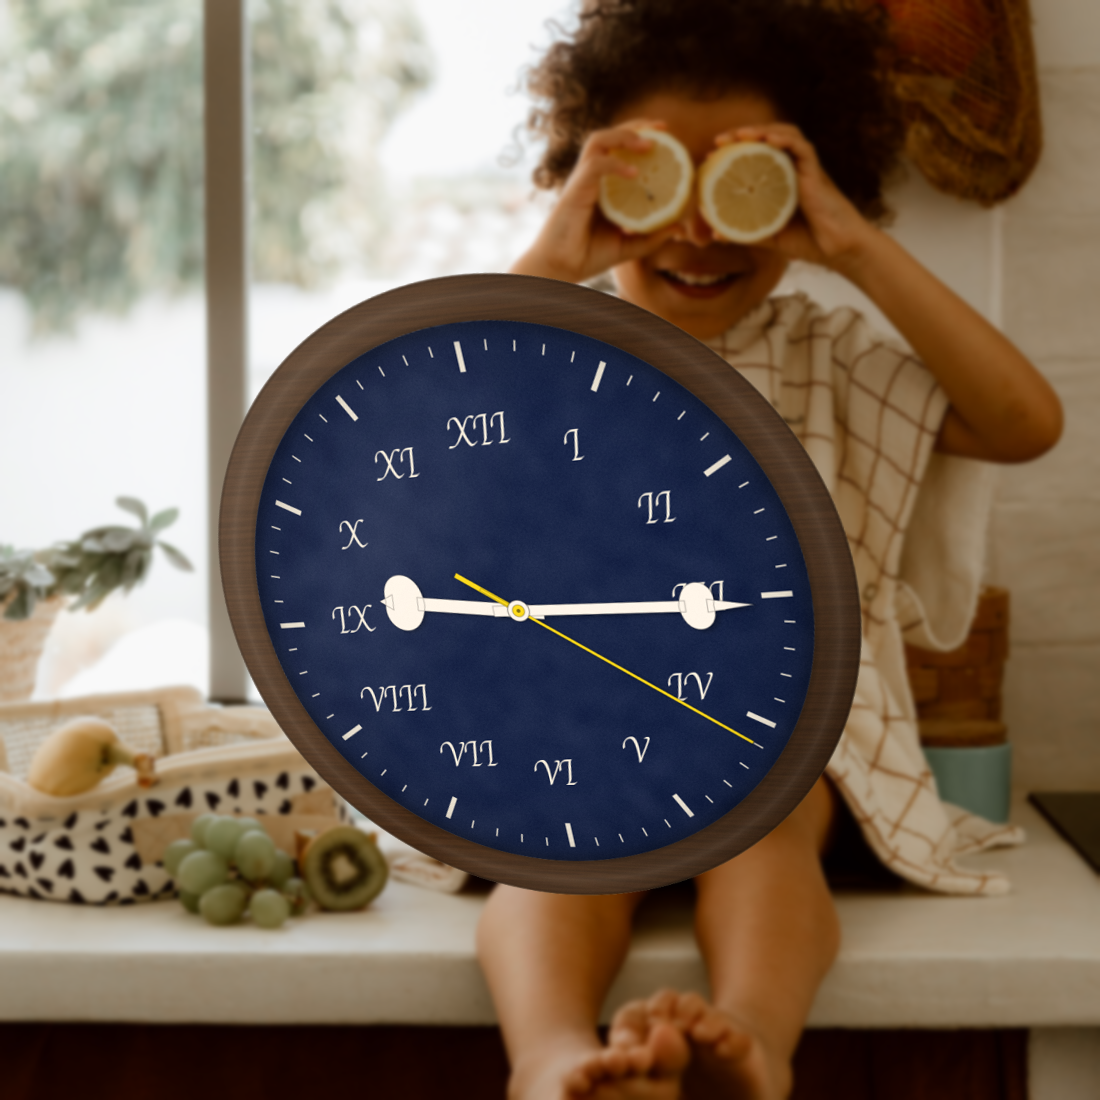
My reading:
**9:15:21**
